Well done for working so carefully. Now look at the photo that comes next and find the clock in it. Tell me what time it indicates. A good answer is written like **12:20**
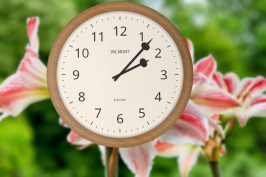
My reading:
**2:07**
